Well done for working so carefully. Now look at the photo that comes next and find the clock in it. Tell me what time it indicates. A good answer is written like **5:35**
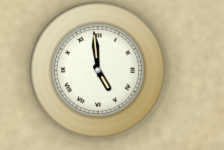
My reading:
**4:59**
